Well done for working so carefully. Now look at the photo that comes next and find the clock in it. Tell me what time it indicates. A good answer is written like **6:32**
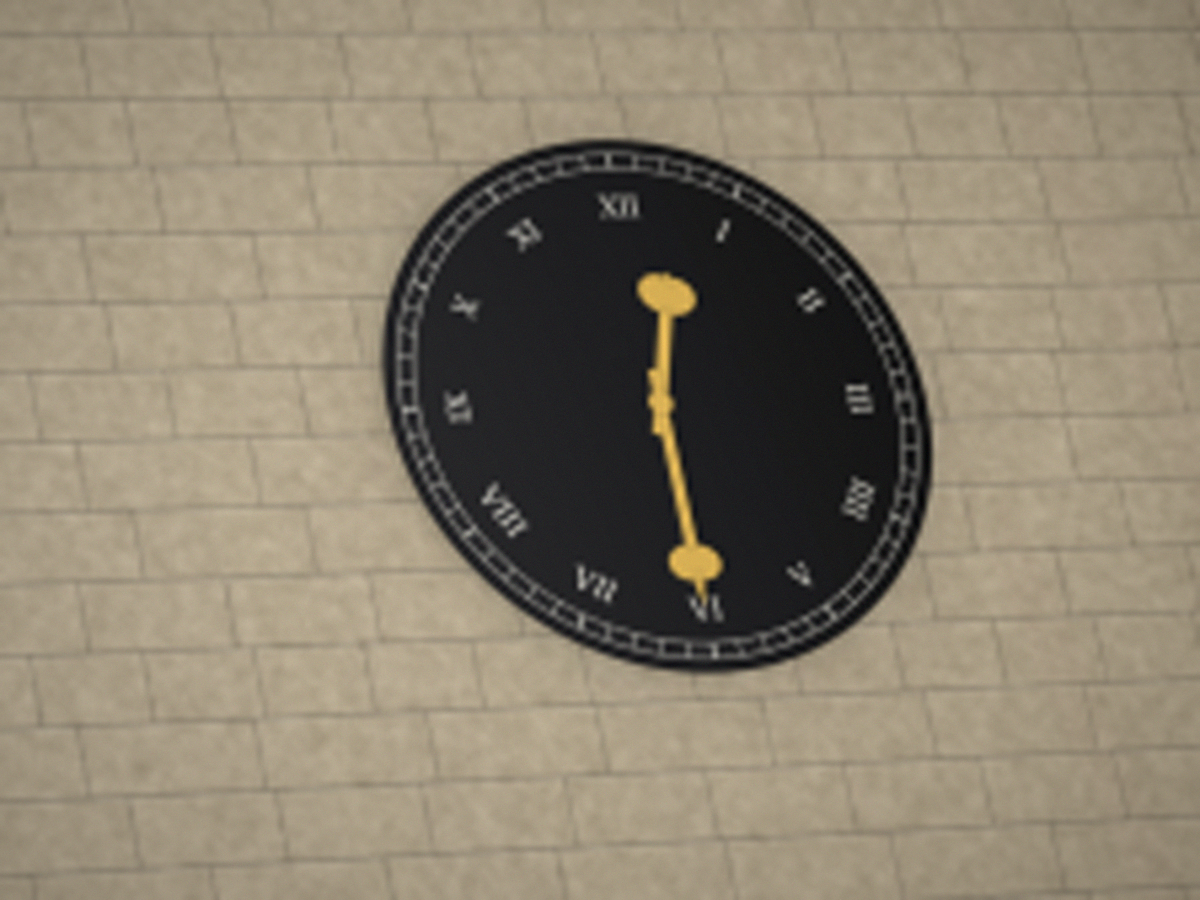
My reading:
**12:30**
